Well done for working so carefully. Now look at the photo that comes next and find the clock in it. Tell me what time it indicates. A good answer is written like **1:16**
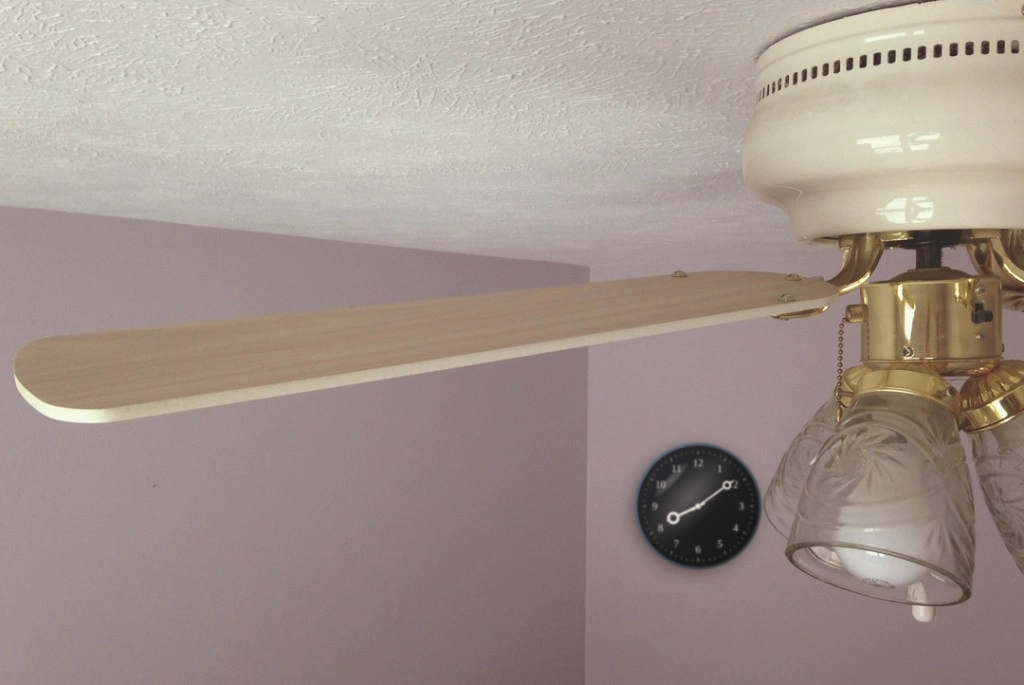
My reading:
**8:09**
